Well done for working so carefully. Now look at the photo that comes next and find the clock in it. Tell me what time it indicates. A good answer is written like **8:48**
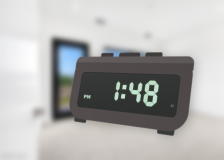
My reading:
**1:48**
